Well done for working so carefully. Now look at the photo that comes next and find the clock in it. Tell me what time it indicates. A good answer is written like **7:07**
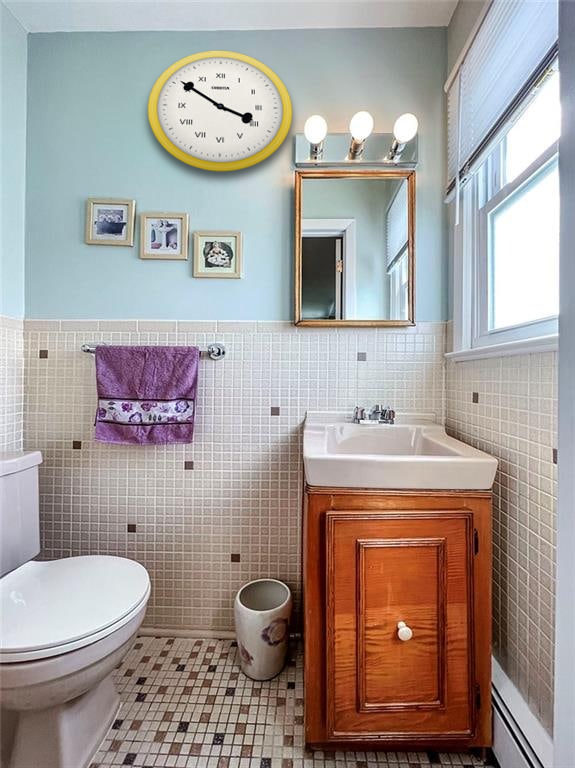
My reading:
**3:51**
